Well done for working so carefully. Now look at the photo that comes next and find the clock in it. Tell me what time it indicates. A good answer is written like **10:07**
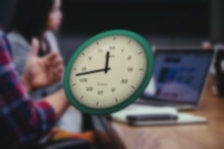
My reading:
**11:43**
